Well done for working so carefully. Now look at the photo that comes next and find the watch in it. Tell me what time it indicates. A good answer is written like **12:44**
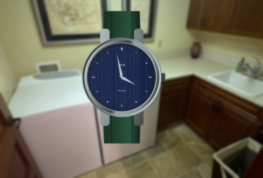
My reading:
**3:58**
